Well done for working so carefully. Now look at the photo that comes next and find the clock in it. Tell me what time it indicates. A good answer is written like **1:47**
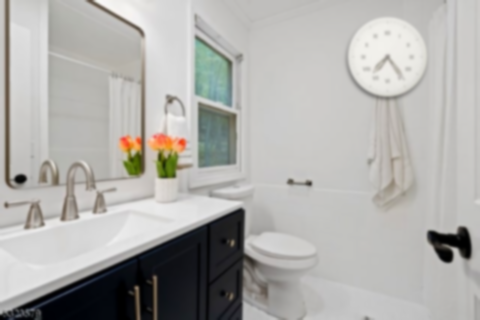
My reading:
**7:24**
